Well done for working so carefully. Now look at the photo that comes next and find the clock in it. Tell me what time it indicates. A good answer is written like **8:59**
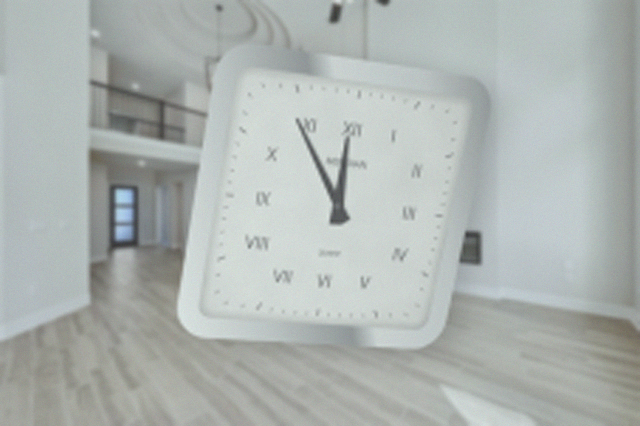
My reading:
**11:54**
